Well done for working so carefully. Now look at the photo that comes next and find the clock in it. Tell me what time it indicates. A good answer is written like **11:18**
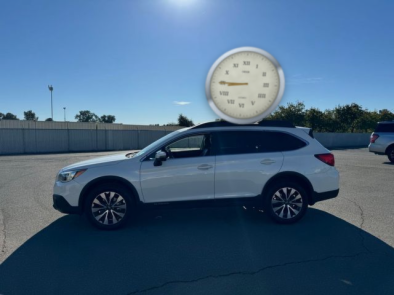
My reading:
**8:45**
